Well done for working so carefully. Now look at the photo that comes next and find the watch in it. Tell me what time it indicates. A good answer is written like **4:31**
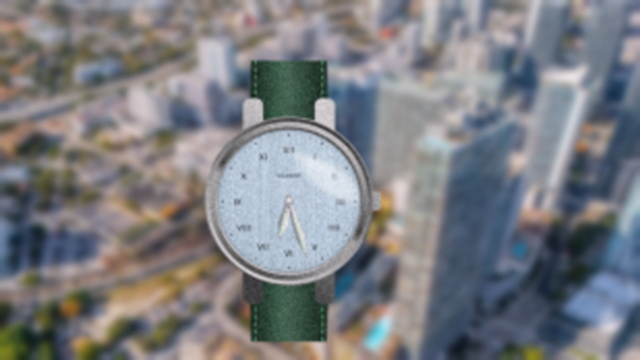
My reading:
**6:27**
